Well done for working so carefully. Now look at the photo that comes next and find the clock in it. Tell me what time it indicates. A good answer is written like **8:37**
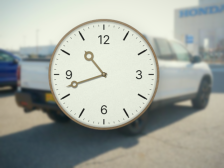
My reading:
**10:42**
